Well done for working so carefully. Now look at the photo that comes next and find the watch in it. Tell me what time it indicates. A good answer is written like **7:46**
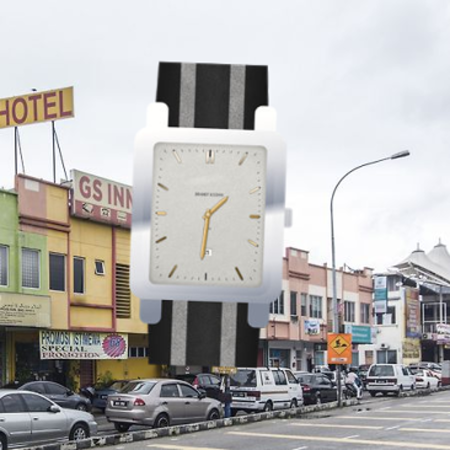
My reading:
**1:31**
